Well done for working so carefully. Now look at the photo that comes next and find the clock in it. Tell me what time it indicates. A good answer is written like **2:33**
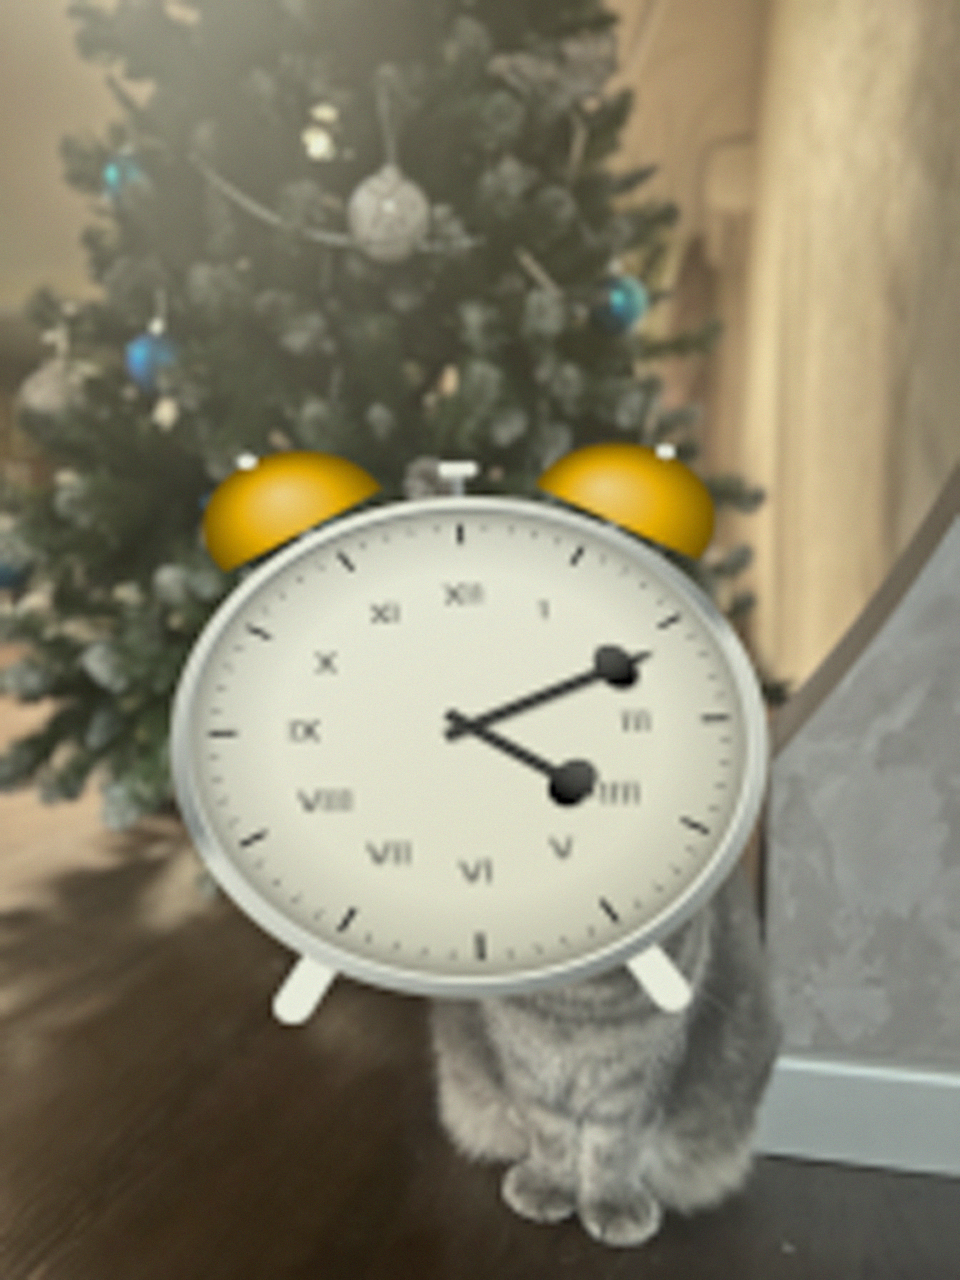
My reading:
**4:11**
